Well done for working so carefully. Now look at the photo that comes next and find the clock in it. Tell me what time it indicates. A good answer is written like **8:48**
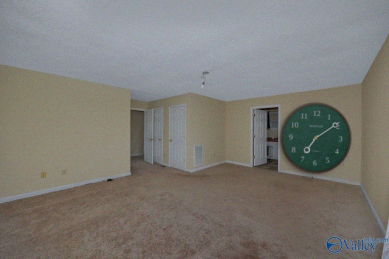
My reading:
**7:09**
